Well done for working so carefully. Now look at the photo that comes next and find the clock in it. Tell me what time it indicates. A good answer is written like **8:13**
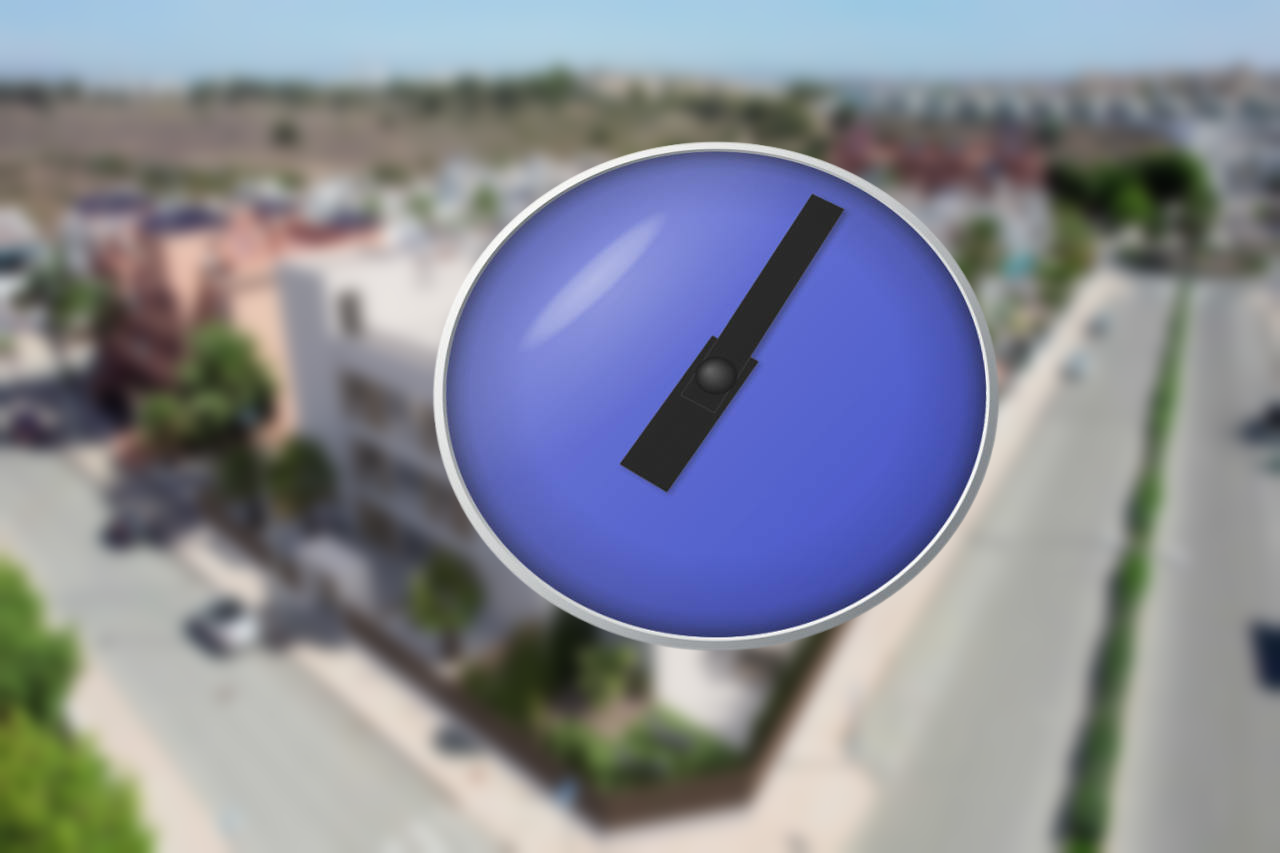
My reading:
**7:05**
